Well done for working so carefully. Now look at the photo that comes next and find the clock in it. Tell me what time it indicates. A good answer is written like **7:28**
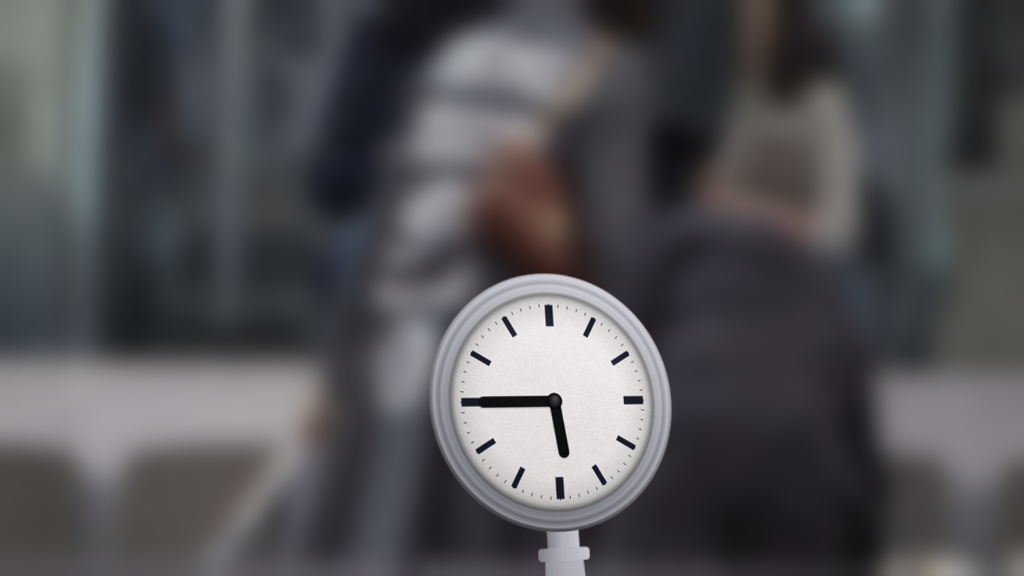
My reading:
**5:45**
